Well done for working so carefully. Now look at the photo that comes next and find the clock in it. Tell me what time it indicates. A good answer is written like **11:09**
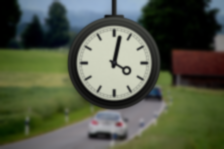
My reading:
**4:02**
